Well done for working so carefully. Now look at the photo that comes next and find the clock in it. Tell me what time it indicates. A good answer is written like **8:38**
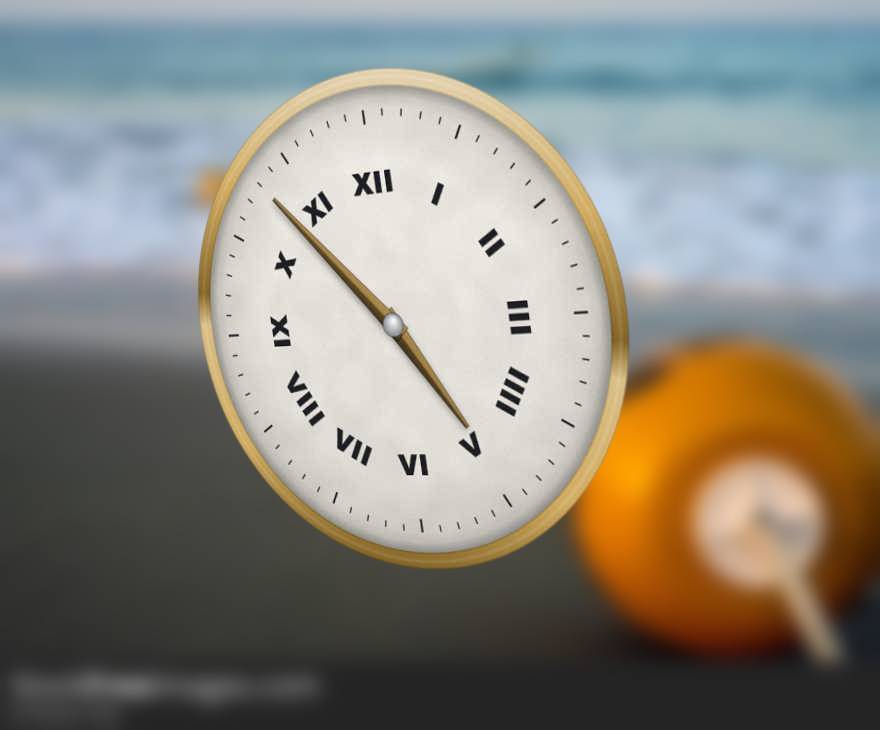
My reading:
**4:53**
